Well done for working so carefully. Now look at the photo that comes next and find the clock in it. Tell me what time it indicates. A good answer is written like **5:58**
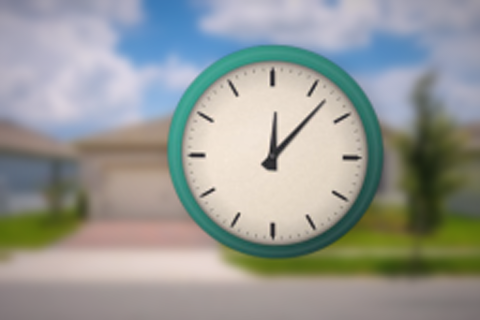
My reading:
**12:07**
